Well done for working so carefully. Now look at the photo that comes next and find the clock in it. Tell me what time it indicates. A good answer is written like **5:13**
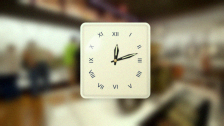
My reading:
**12:12**
